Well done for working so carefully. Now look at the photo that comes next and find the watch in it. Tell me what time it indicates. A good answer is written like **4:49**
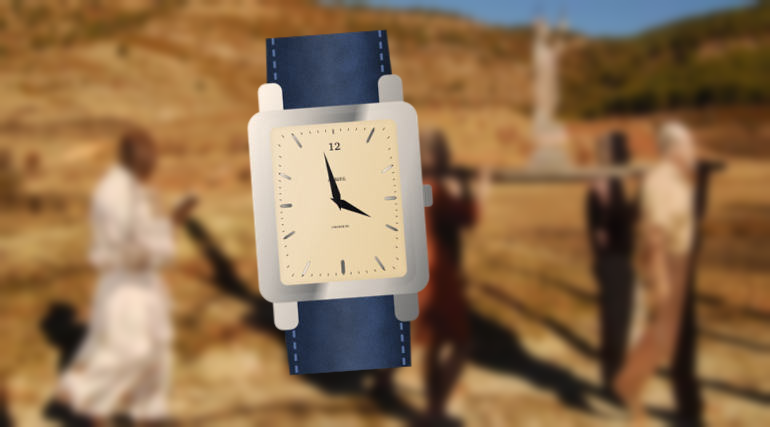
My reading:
**3:58**
